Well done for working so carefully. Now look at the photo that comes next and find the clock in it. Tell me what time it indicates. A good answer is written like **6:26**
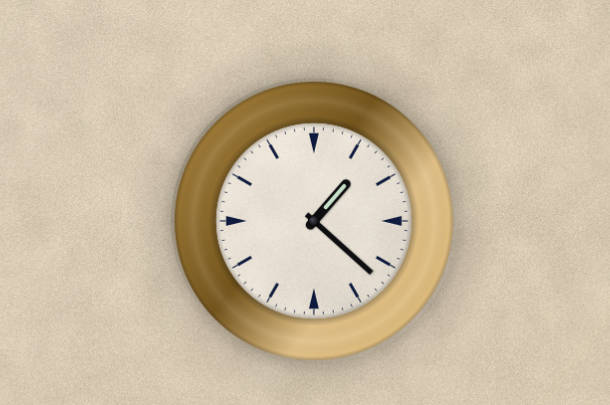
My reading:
**1:22**
